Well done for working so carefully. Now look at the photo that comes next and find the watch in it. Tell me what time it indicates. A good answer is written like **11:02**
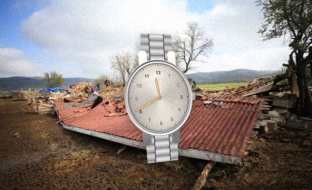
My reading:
**11:41**
